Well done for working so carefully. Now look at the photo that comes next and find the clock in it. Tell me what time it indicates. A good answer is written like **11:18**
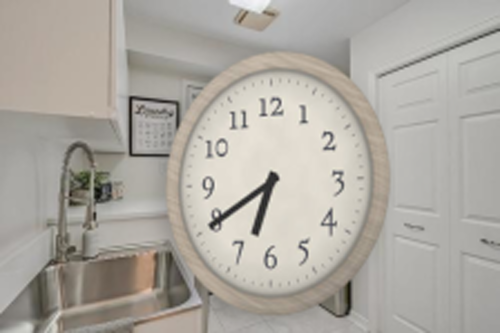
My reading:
**6:40**
